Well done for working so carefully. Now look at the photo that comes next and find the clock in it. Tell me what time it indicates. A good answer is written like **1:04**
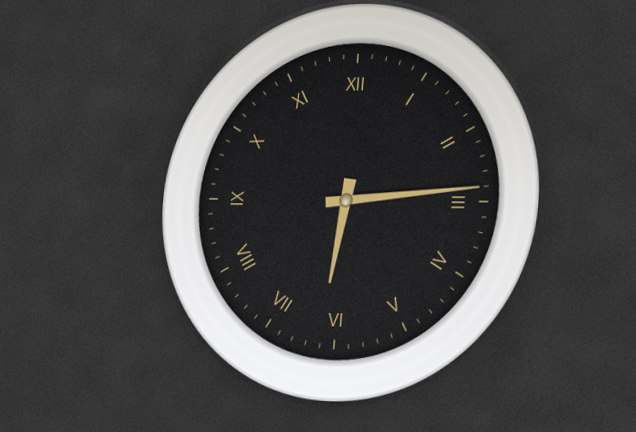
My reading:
**6:14**
